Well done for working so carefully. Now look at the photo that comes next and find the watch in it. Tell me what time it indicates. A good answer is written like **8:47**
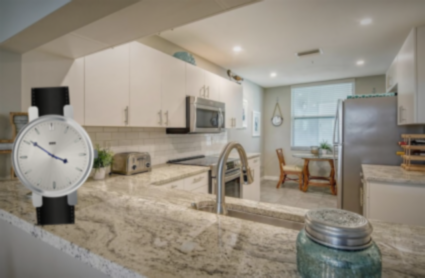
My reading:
**3:51**
